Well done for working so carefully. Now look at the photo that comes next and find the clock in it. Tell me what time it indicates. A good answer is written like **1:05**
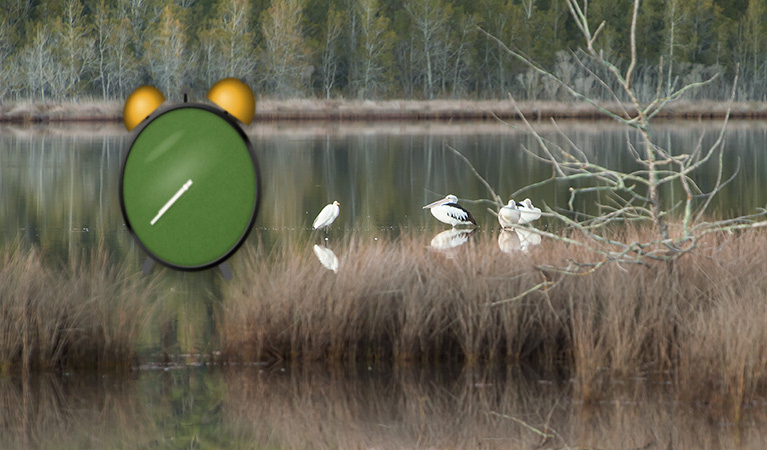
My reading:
**7:38**
